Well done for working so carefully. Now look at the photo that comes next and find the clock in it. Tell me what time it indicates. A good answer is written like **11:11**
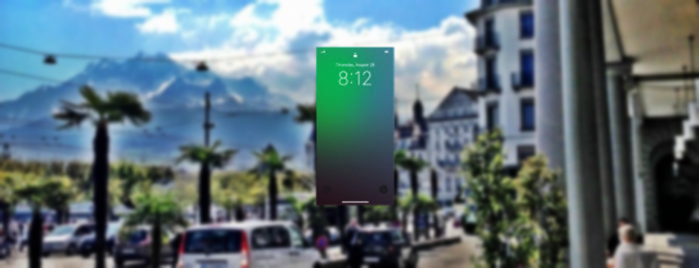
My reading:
**8:12**
